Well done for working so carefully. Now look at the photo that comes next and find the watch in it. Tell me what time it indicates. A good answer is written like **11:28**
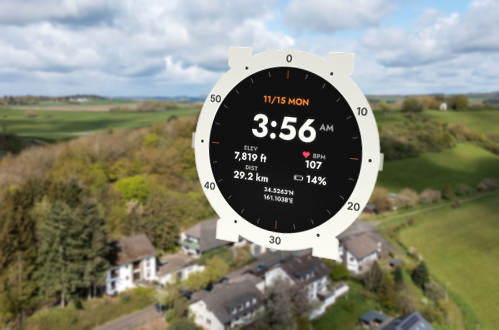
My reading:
**3:56**
